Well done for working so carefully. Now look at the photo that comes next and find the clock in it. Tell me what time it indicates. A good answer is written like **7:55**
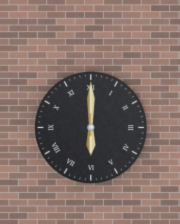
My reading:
**6:00**
